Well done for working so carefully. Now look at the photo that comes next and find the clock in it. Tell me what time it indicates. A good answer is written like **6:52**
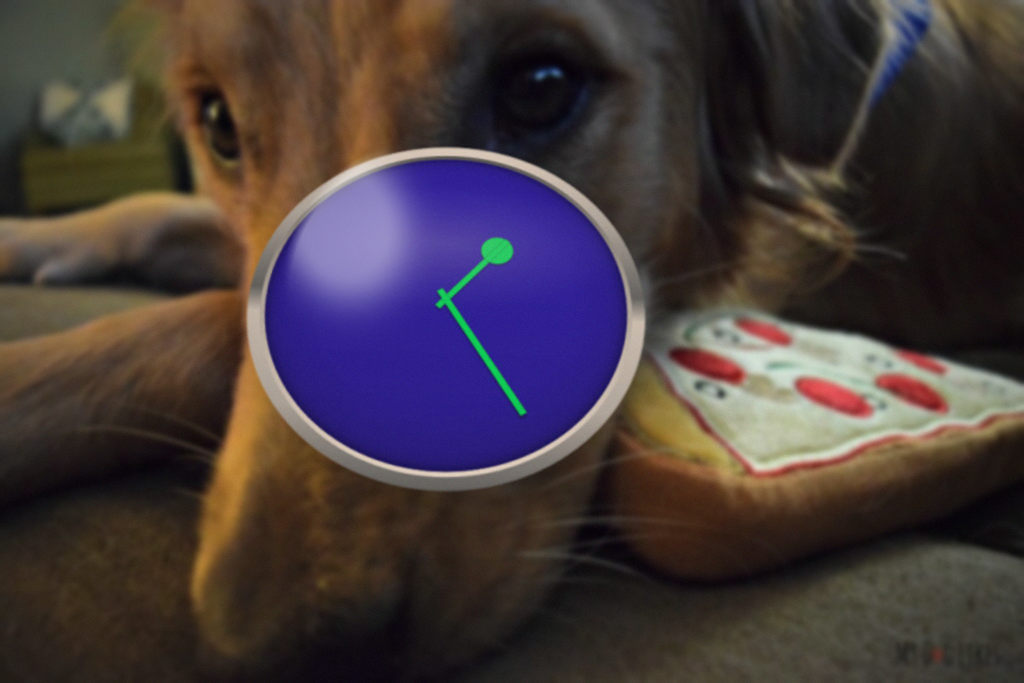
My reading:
**1:25**
